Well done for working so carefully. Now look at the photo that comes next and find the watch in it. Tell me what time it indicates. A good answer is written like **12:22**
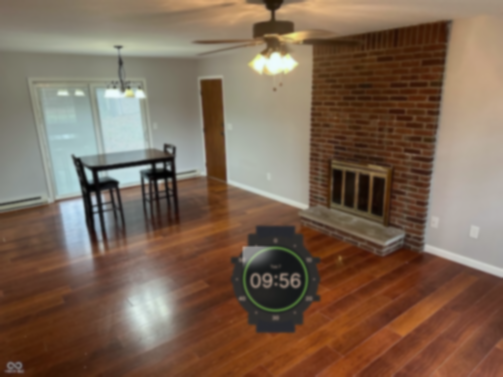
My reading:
**9:56**
